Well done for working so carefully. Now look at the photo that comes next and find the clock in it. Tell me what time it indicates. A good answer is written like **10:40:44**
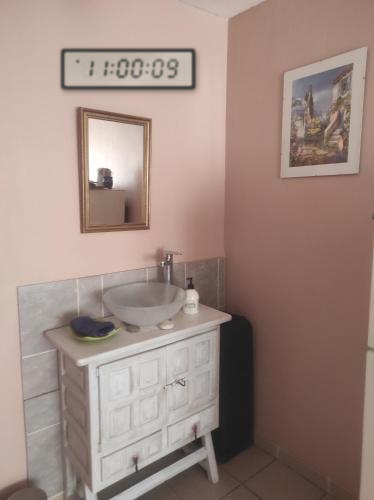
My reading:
**11:00:09**
